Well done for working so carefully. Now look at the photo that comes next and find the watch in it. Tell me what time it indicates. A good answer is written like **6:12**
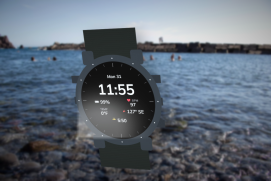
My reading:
**11:55**
